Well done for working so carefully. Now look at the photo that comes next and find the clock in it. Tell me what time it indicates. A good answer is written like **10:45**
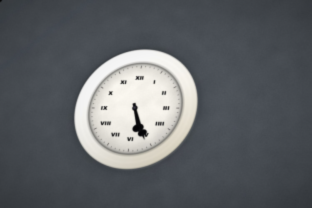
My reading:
**5:26**
